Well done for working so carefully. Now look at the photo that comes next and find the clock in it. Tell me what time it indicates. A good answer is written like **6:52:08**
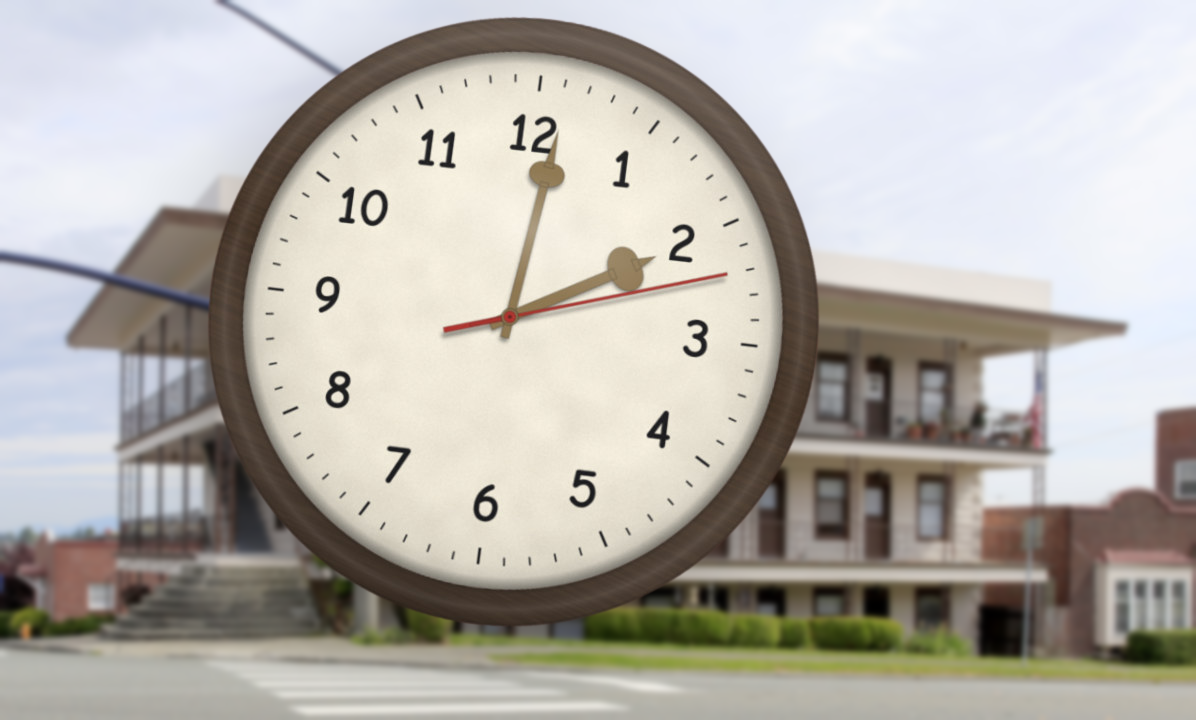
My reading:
**2:01:12**
